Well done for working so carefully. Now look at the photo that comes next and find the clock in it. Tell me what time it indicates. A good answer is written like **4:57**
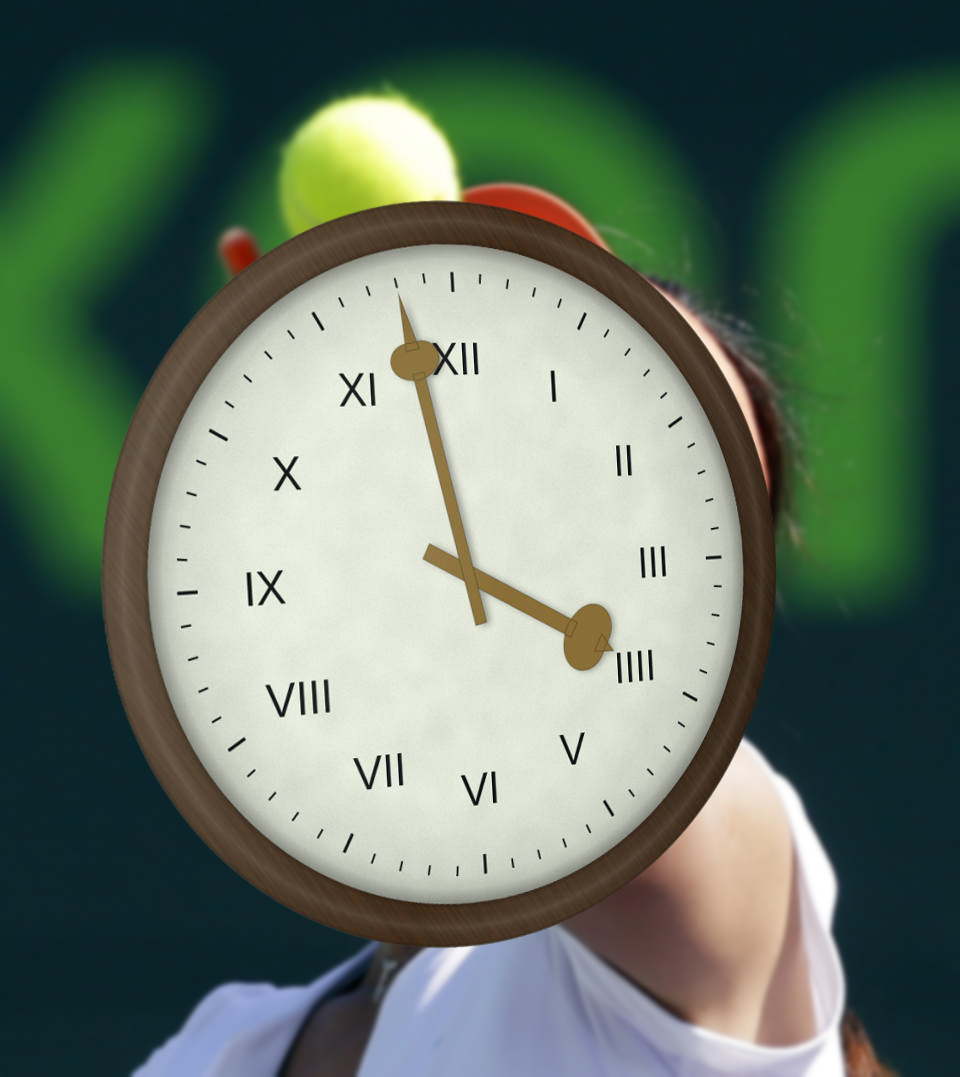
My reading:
**3:58**
